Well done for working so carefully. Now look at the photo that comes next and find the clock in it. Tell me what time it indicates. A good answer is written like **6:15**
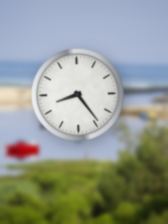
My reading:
**8:24**
